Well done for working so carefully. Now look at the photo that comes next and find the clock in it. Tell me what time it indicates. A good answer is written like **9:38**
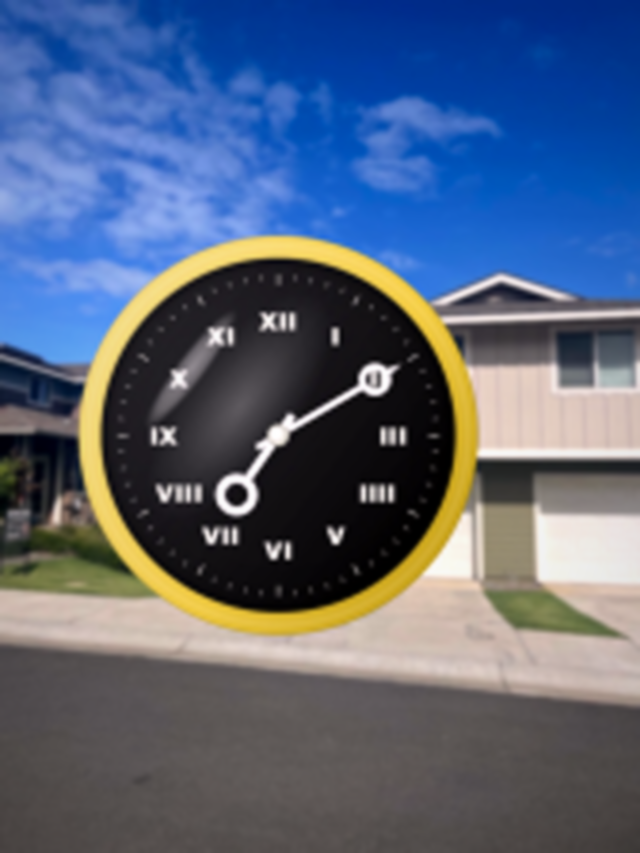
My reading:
**7:10**
